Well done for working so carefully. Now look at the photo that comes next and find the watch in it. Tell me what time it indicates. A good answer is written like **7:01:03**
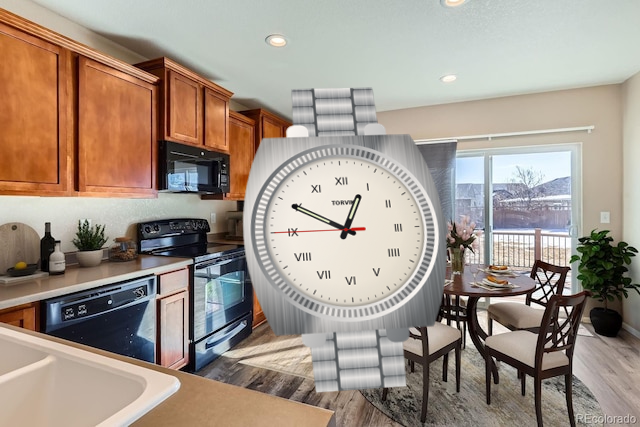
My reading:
**12:49:45**
